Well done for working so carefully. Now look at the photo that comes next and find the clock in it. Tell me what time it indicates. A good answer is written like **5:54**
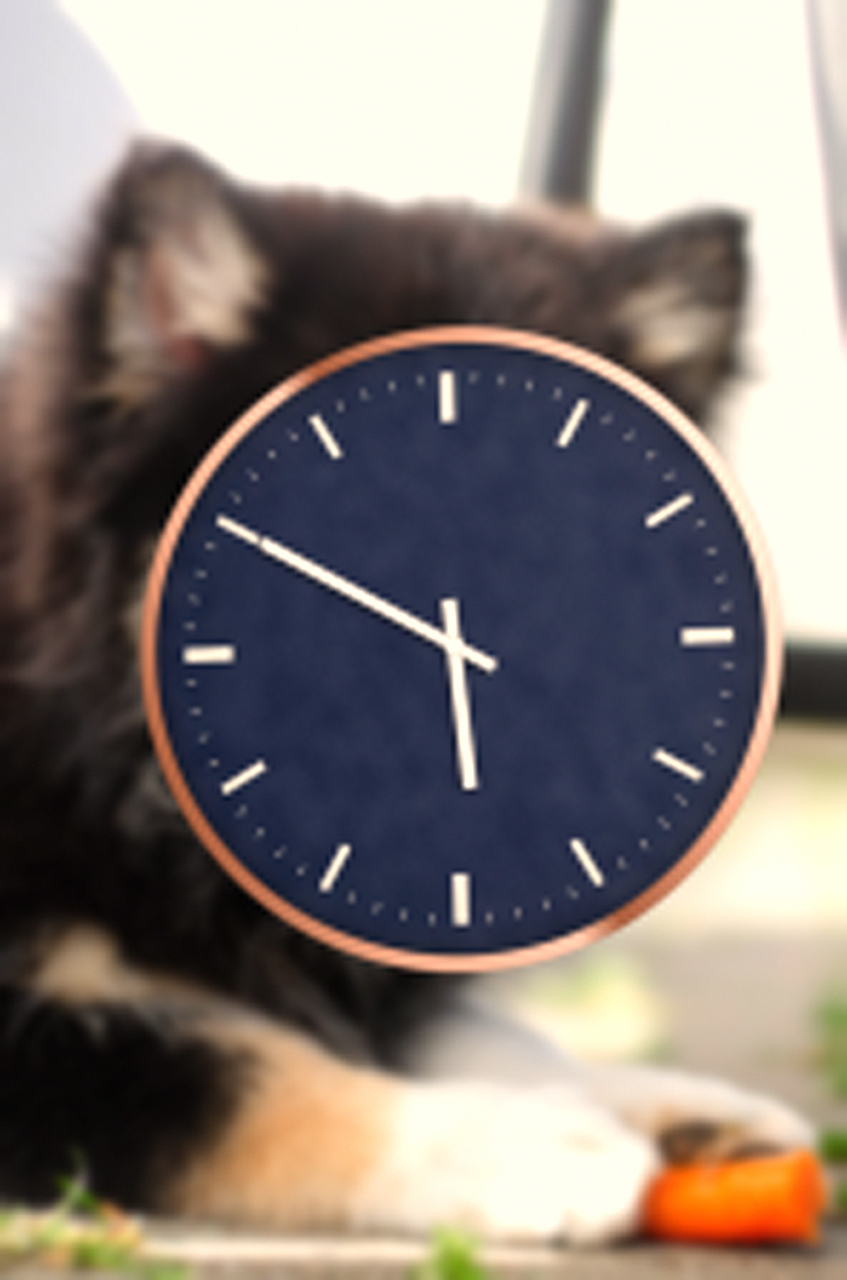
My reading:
**5:50**
